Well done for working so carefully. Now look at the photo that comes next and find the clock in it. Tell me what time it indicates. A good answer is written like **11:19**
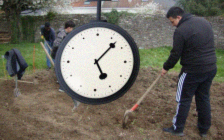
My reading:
**5:07**
